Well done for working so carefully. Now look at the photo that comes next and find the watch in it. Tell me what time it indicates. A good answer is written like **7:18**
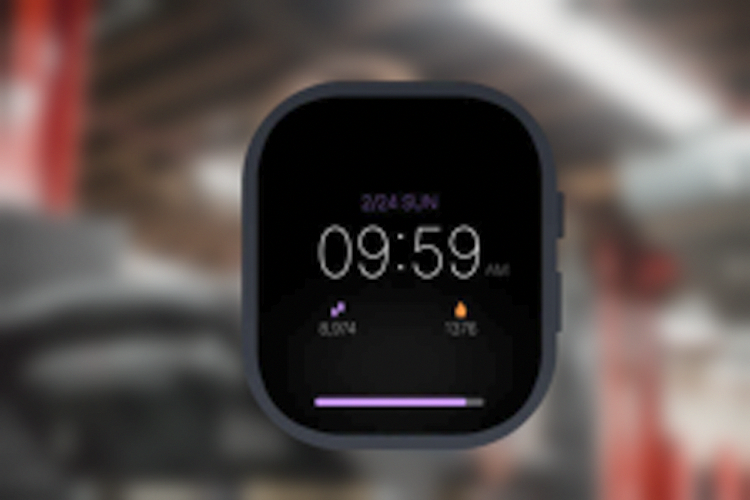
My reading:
**9:59**
